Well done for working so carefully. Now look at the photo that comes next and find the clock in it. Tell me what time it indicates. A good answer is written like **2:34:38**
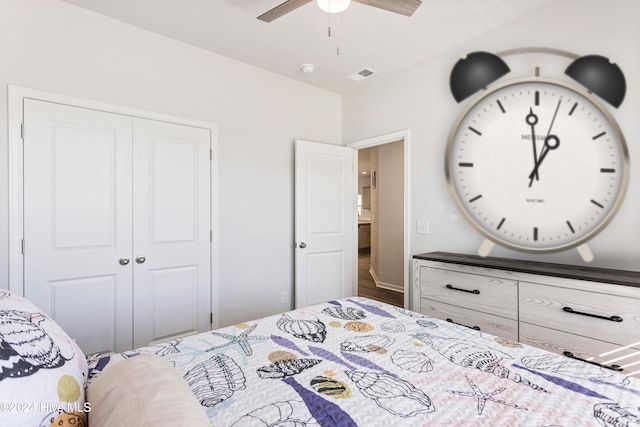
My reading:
**12:59:03**
